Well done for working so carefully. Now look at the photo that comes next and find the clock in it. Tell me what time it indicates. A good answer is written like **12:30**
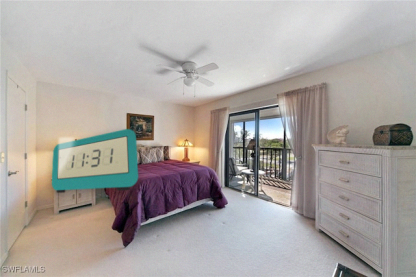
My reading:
**11:31**
